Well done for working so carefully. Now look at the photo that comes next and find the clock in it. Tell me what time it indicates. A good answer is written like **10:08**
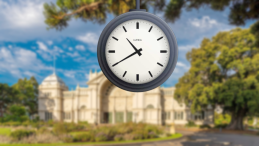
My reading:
**10:40**
